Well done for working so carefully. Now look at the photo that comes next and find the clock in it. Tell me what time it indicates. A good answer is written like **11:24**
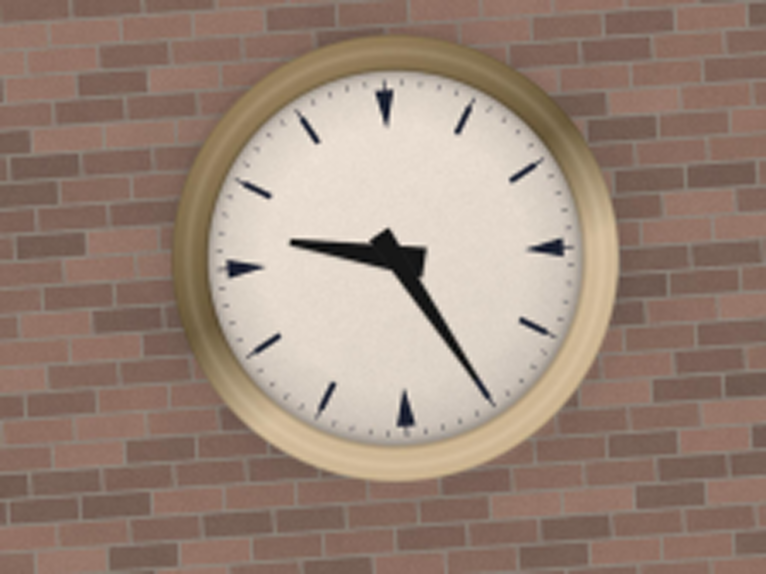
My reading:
**9:25**
